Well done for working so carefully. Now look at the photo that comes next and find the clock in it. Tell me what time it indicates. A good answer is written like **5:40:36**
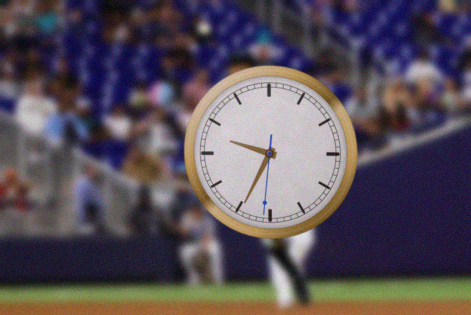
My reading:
**9:34:31**
